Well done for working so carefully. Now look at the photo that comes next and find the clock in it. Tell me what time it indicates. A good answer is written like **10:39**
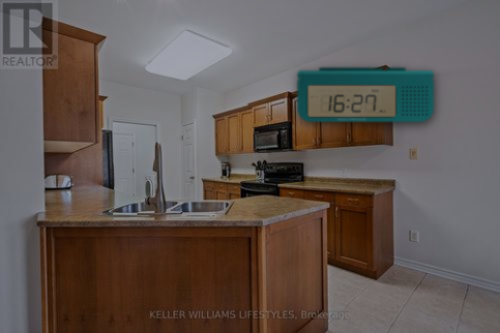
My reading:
**16:27**
